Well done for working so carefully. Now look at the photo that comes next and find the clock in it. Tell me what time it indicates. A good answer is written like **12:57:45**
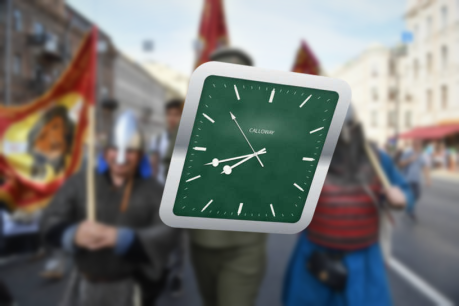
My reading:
**7:41:53**
